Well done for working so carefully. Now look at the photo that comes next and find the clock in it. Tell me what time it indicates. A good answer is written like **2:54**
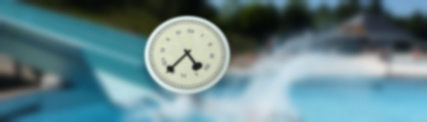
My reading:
**4:36**
